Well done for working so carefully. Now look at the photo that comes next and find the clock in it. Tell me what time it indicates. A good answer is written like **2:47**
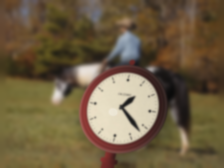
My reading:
**1:22**
